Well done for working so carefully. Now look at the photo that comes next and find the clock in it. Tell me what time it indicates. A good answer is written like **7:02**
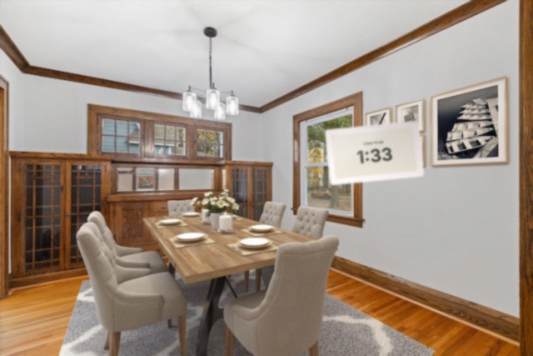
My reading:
**1:33**
